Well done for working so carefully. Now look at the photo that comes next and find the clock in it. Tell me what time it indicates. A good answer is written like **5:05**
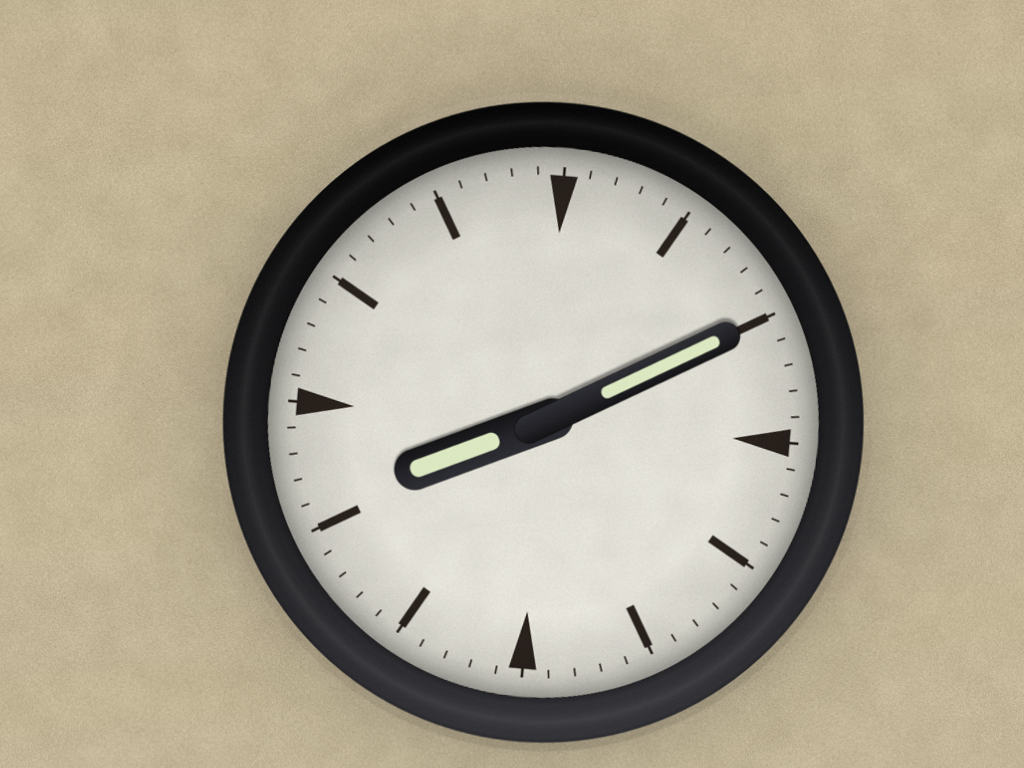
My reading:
**8:10**
